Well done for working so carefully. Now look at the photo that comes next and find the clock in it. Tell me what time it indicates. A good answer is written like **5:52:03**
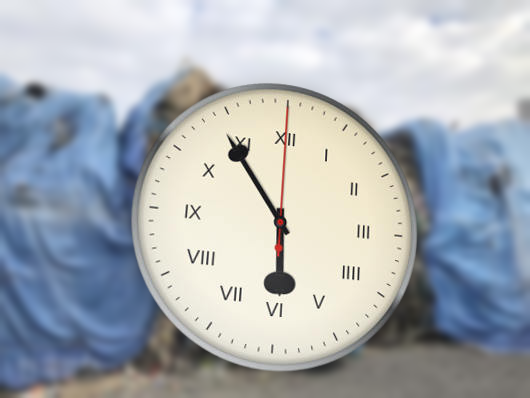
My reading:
**5:54:00**
